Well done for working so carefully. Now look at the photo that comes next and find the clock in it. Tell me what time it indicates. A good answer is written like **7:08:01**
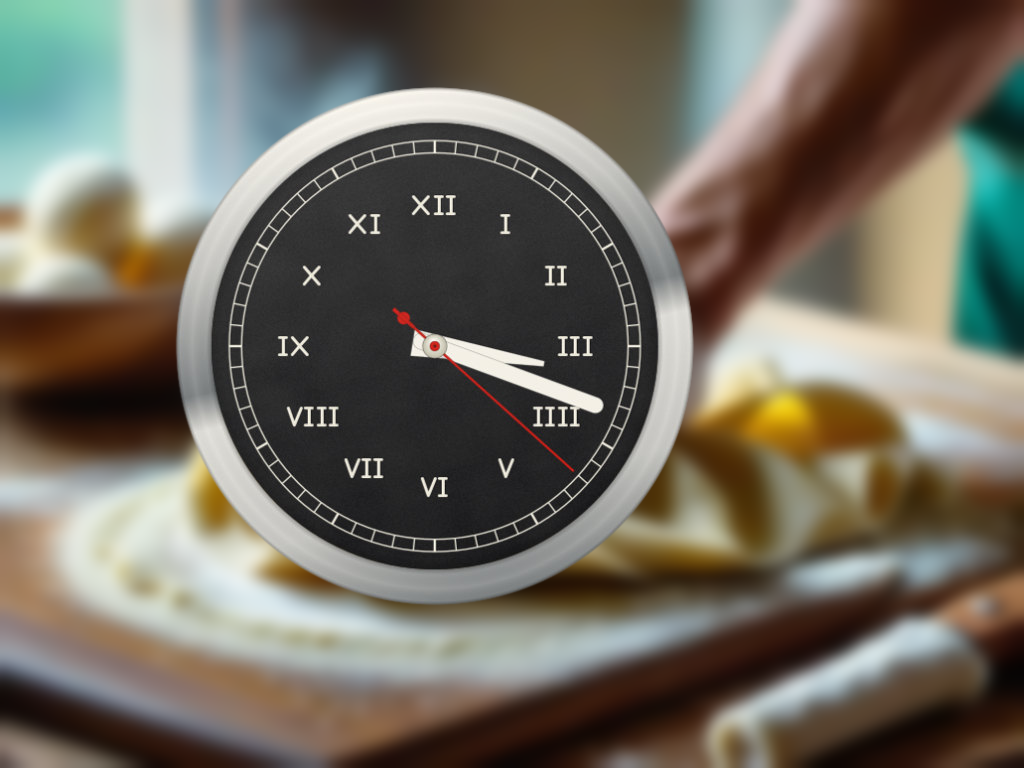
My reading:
**3:18:22**
